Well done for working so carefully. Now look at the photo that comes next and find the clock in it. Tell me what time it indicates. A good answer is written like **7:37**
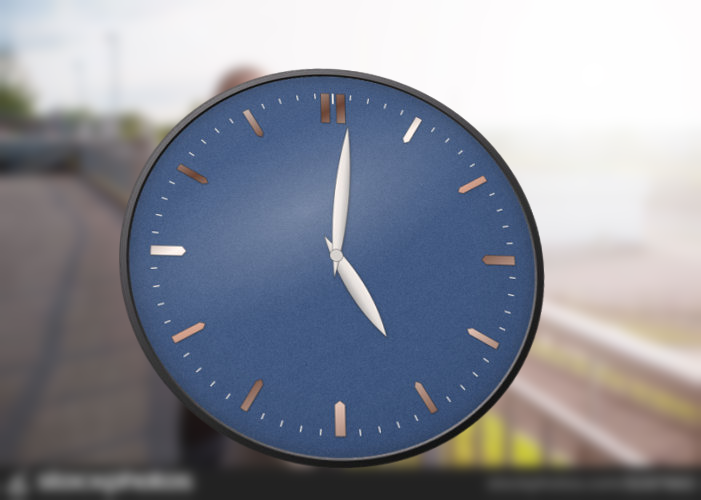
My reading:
**5:01**
